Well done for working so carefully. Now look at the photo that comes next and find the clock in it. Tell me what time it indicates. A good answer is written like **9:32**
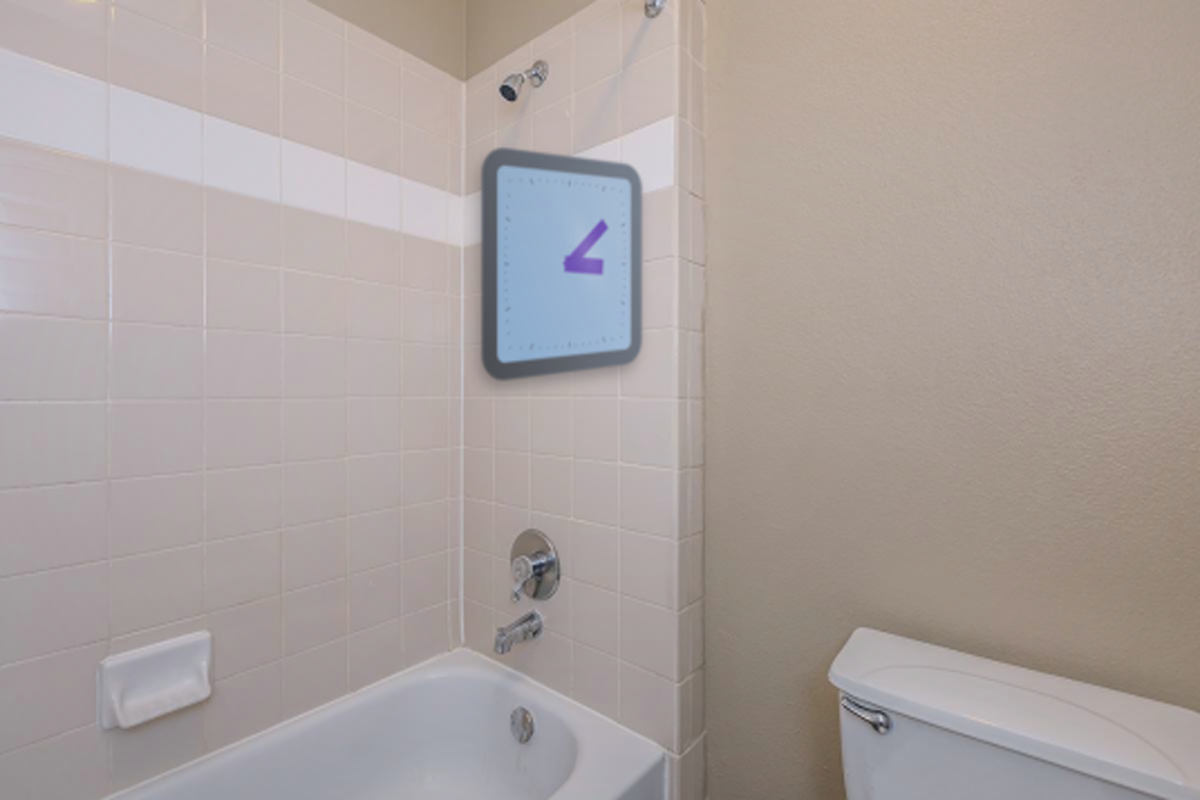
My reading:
**3:08**
